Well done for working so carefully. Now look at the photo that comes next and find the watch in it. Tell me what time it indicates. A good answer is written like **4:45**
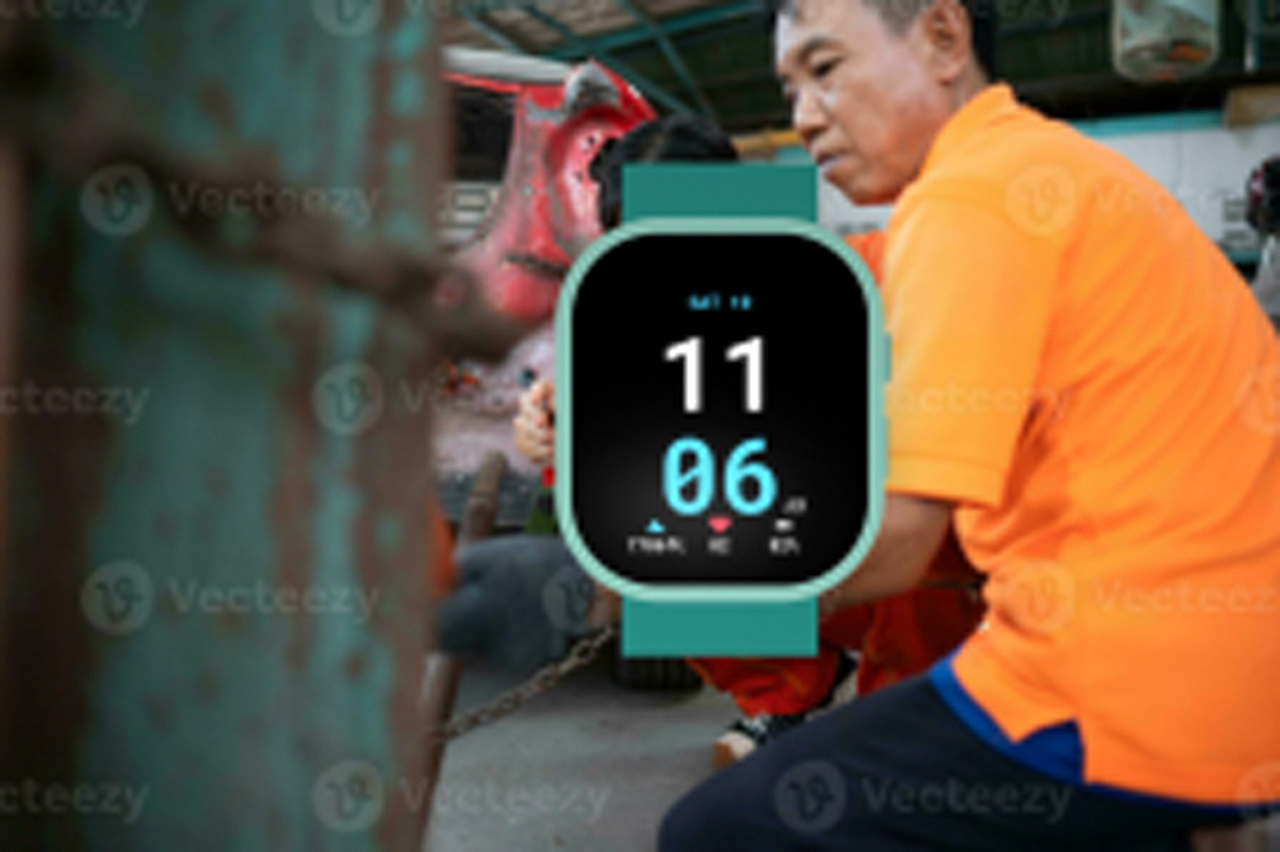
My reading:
**11:06**
